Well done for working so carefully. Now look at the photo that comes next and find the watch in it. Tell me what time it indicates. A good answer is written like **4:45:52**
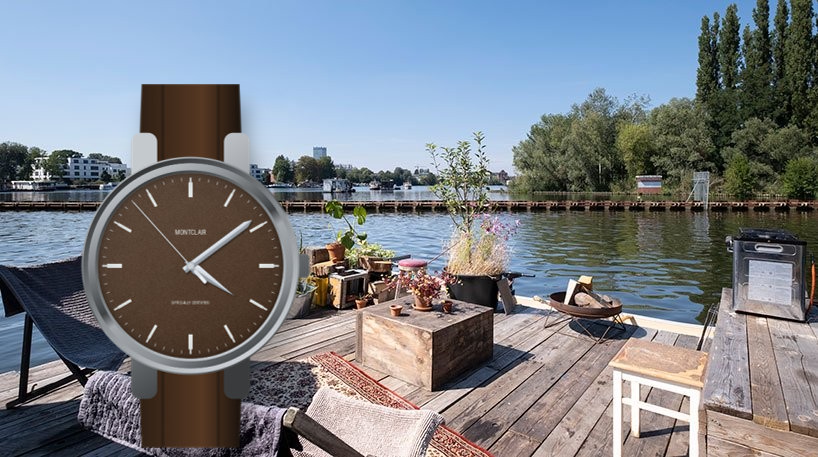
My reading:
**4:08:53**
